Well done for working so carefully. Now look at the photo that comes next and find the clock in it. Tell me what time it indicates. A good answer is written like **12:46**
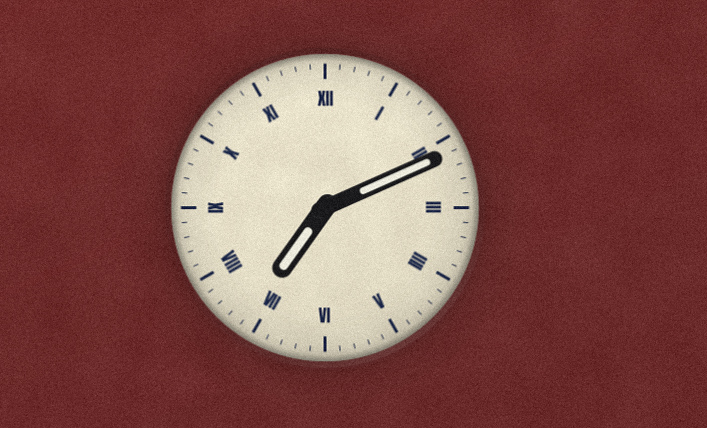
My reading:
**7:11**
